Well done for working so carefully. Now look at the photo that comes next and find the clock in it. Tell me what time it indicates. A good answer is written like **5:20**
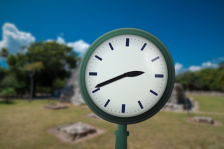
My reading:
**2:41**
